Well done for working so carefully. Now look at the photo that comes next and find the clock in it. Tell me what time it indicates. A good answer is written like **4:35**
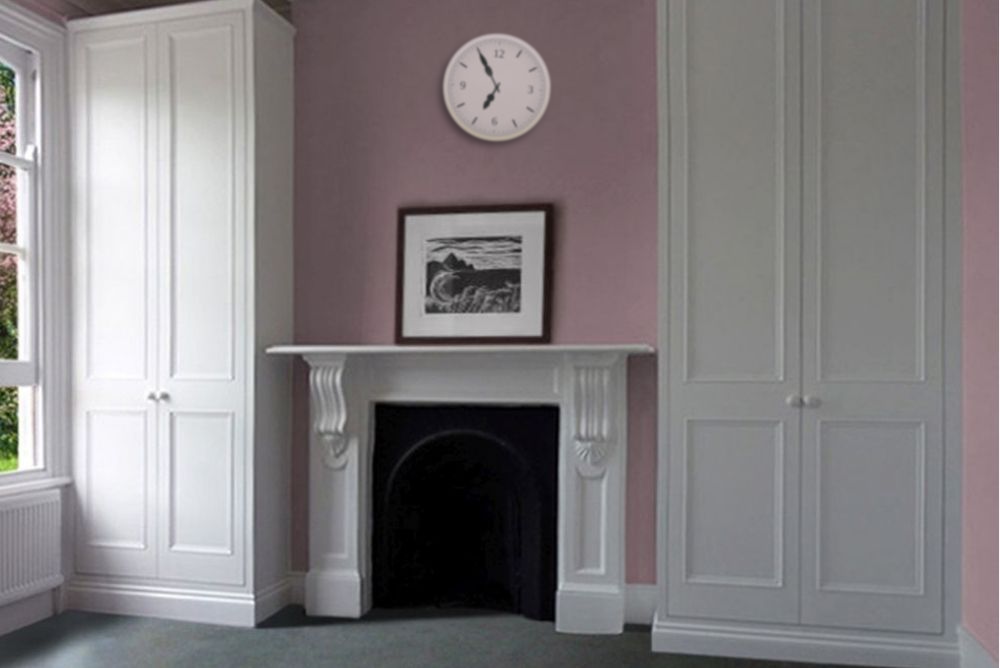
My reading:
**6:55**
